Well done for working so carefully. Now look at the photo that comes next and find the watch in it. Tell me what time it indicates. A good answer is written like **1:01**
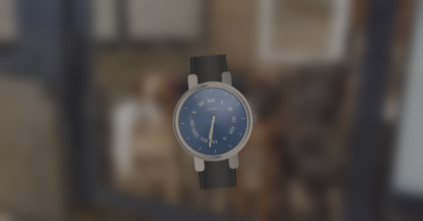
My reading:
**6:32**
